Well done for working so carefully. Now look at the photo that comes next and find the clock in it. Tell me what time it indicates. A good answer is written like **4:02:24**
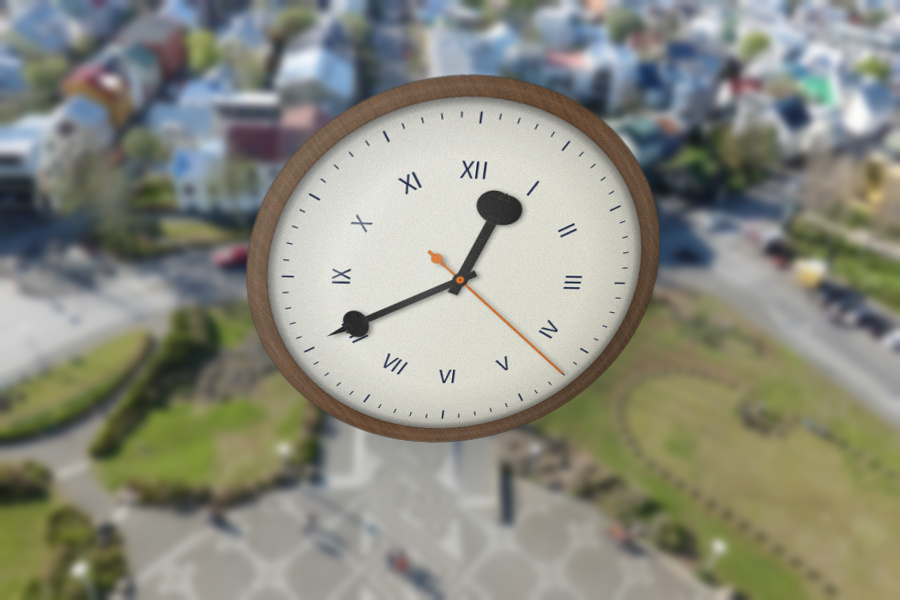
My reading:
**12:40:22**
